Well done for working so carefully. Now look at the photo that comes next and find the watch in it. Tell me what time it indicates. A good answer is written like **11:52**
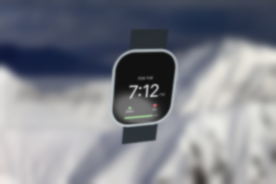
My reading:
**7:12**
